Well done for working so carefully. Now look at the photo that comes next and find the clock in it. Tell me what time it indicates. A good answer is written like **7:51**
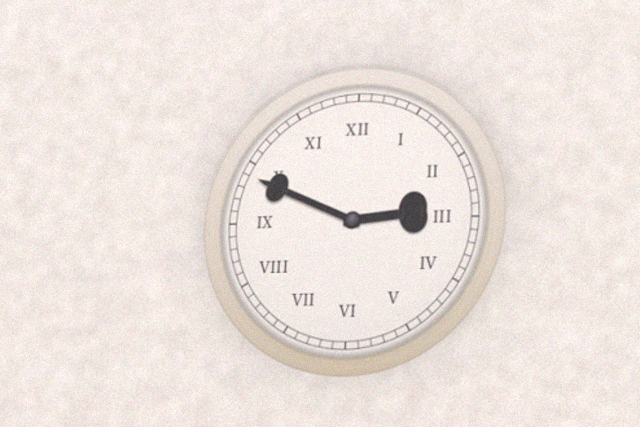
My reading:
**2:49**
